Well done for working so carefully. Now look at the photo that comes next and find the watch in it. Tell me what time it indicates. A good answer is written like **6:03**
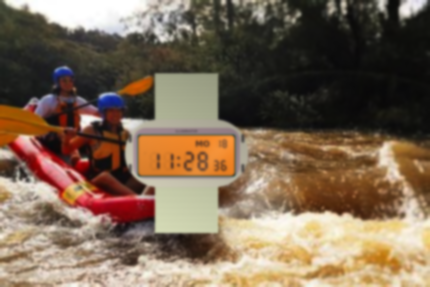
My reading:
**11:28**
